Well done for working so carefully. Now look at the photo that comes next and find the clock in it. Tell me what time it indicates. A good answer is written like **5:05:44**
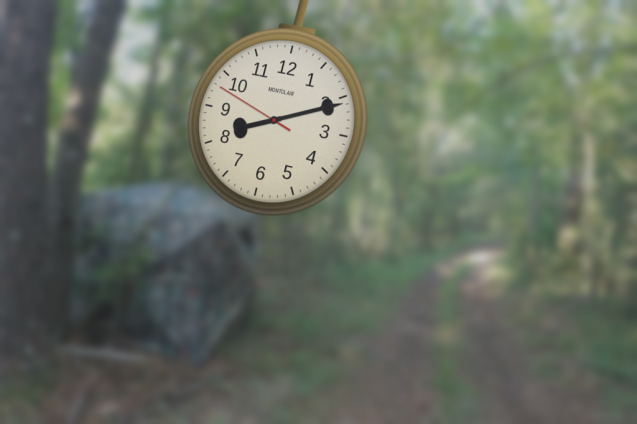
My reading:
**8:10:48**
